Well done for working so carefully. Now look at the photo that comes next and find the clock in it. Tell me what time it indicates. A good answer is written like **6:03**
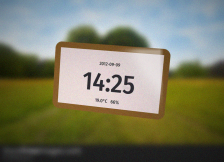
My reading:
**14:25**
